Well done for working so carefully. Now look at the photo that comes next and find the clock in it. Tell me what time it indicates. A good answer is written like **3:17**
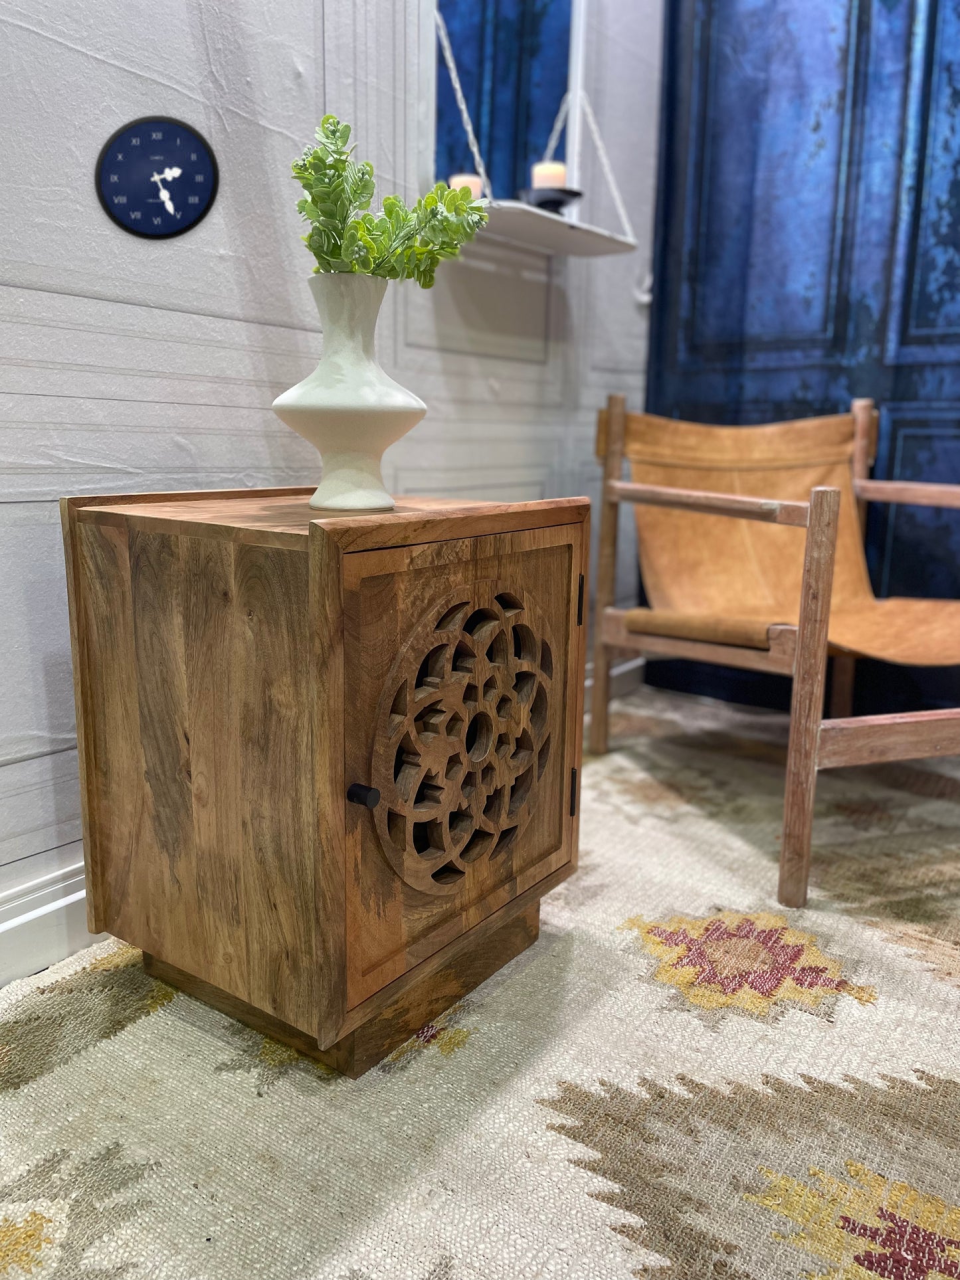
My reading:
**2:26**
